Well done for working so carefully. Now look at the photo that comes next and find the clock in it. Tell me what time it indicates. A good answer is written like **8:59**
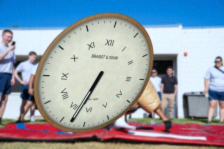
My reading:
**6:33**
